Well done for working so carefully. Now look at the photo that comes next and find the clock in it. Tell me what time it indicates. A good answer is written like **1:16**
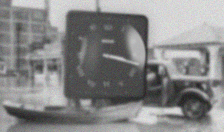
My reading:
**3:17**
